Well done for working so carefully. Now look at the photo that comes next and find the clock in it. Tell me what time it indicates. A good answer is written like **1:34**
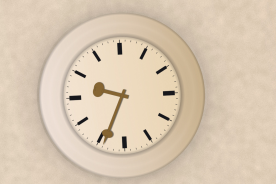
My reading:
**9:34**
